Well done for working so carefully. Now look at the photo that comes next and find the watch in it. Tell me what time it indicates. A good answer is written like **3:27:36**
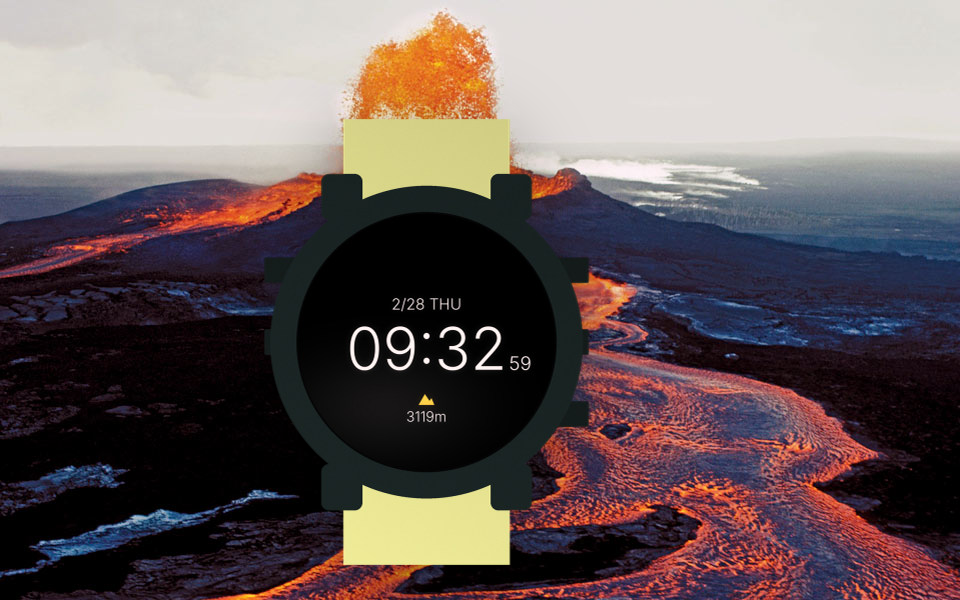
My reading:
**9:32:59**
